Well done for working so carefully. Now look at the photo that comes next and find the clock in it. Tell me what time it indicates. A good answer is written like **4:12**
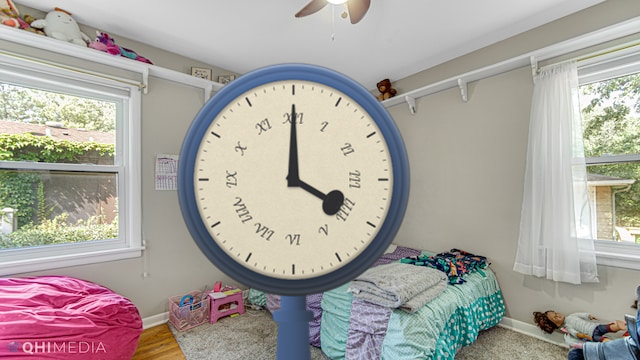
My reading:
**4:00**
